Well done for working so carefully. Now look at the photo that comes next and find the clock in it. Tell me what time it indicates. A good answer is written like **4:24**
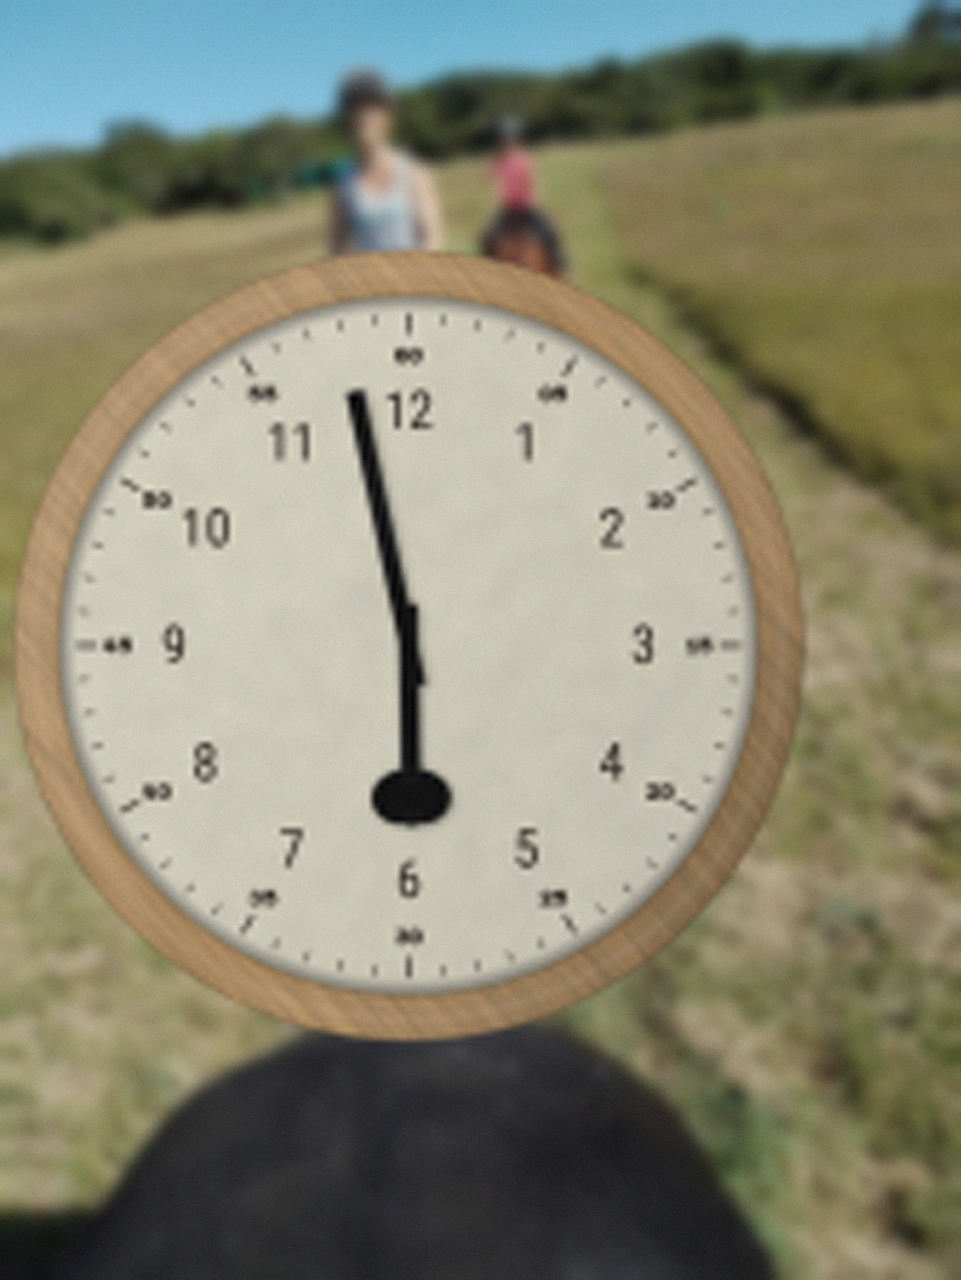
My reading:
**5:58**
